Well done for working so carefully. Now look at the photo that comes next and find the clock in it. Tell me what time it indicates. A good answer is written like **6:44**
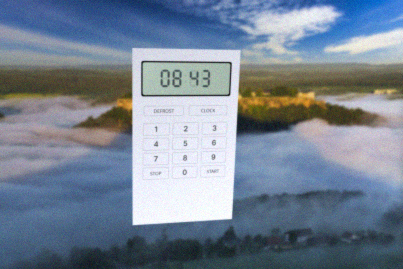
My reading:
**8:43**
